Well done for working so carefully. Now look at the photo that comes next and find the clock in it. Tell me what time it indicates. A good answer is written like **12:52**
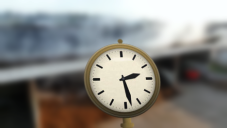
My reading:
**2:28**
